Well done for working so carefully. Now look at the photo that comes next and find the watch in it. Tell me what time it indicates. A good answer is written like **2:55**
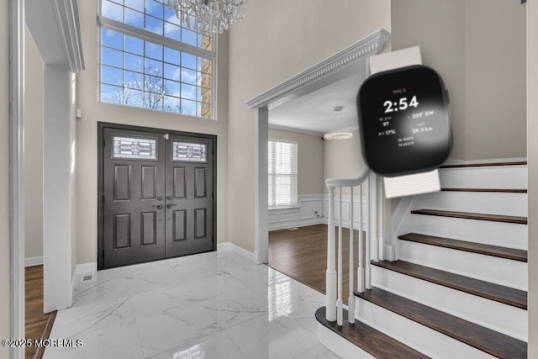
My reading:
**2:54**
